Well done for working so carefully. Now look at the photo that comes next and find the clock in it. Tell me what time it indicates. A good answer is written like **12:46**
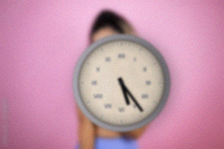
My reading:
**5:24**
